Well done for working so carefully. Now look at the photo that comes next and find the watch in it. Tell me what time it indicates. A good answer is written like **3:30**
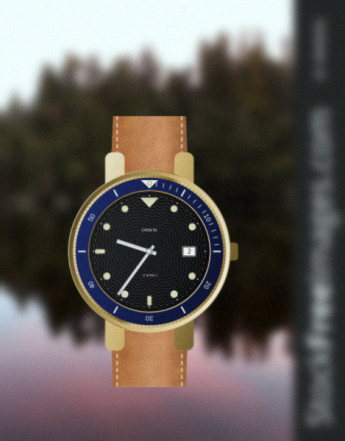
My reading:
**9:36**
